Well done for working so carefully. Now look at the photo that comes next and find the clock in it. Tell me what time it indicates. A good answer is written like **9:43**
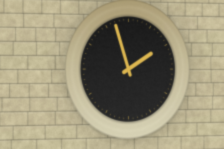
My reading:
**1:57**
